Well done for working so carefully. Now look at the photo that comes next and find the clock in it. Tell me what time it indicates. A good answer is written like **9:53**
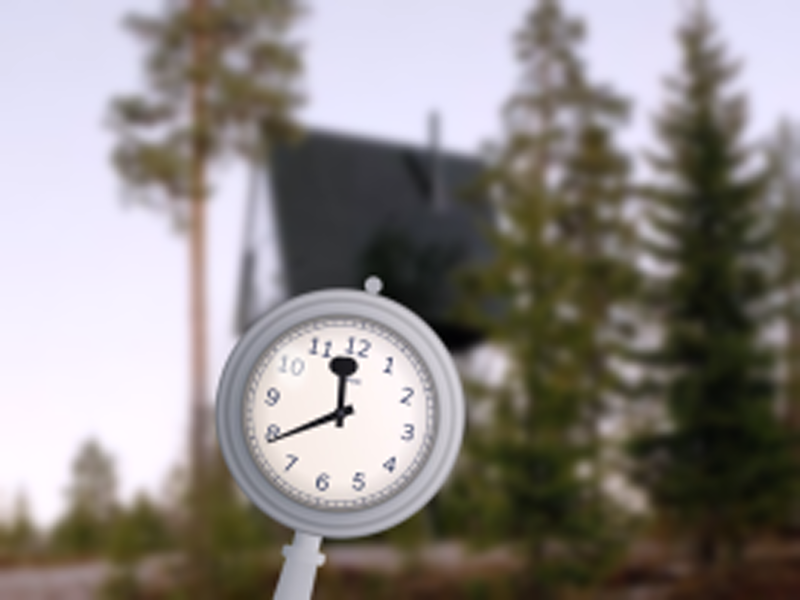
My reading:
**11:39**
